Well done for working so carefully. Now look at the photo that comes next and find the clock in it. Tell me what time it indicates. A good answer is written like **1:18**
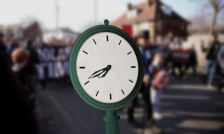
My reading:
**7:41**
